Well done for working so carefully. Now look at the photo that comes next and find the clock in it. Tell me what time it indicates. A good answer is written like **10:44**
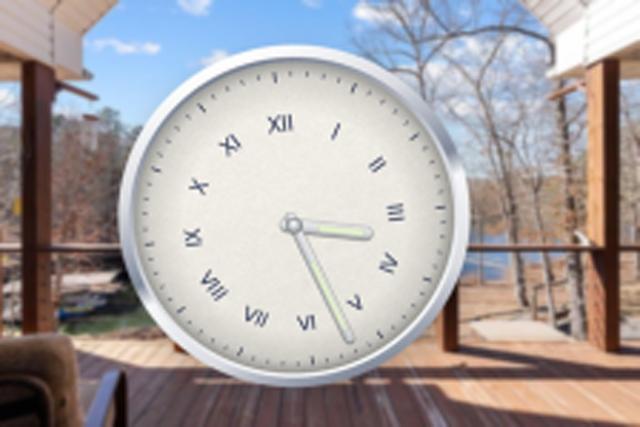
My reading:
**3:27**
